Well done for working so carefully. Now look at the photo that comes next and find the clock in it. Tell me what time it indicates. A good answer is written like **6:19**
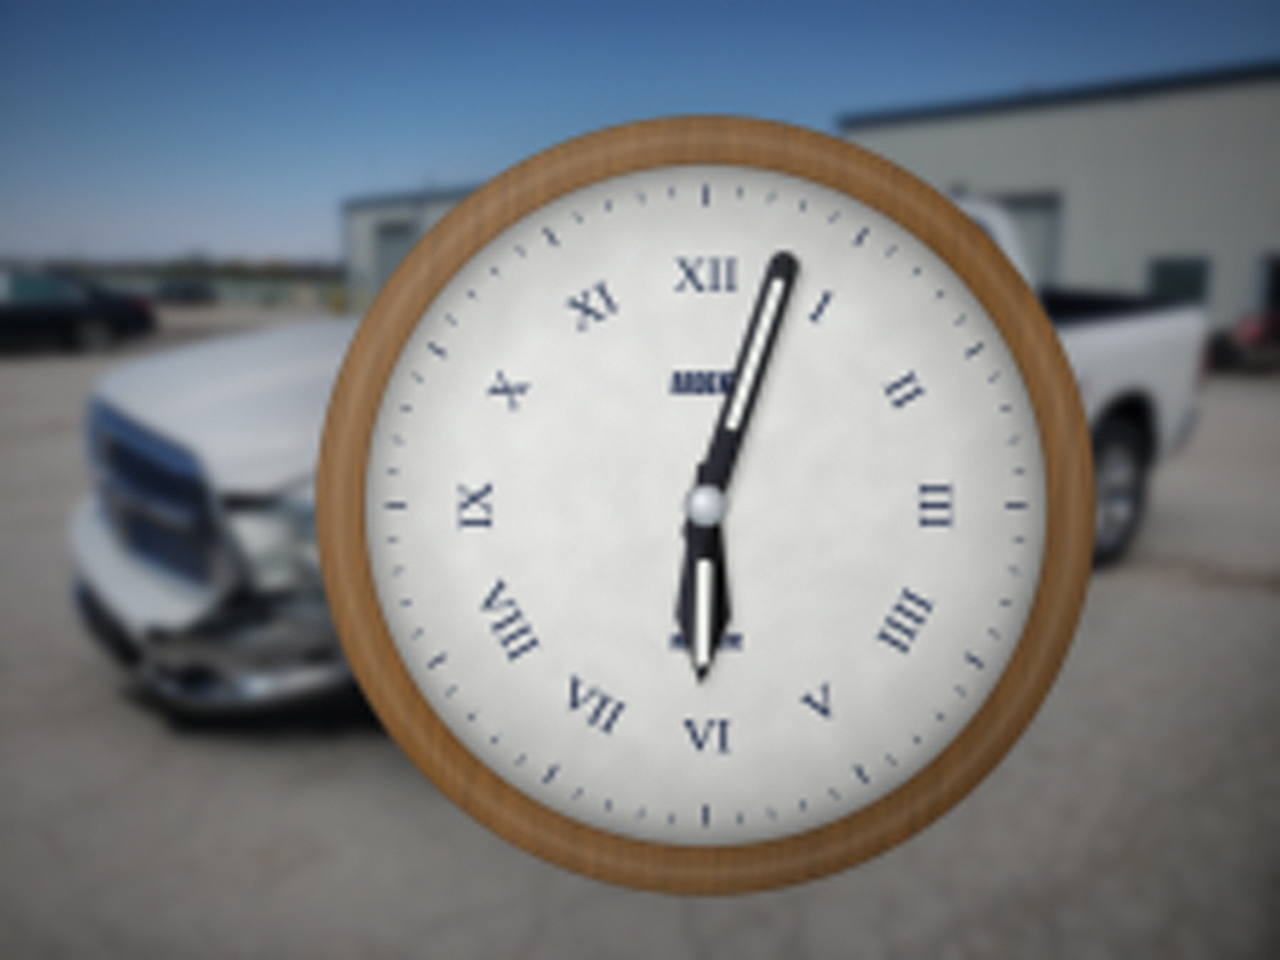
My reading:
**6:03**
